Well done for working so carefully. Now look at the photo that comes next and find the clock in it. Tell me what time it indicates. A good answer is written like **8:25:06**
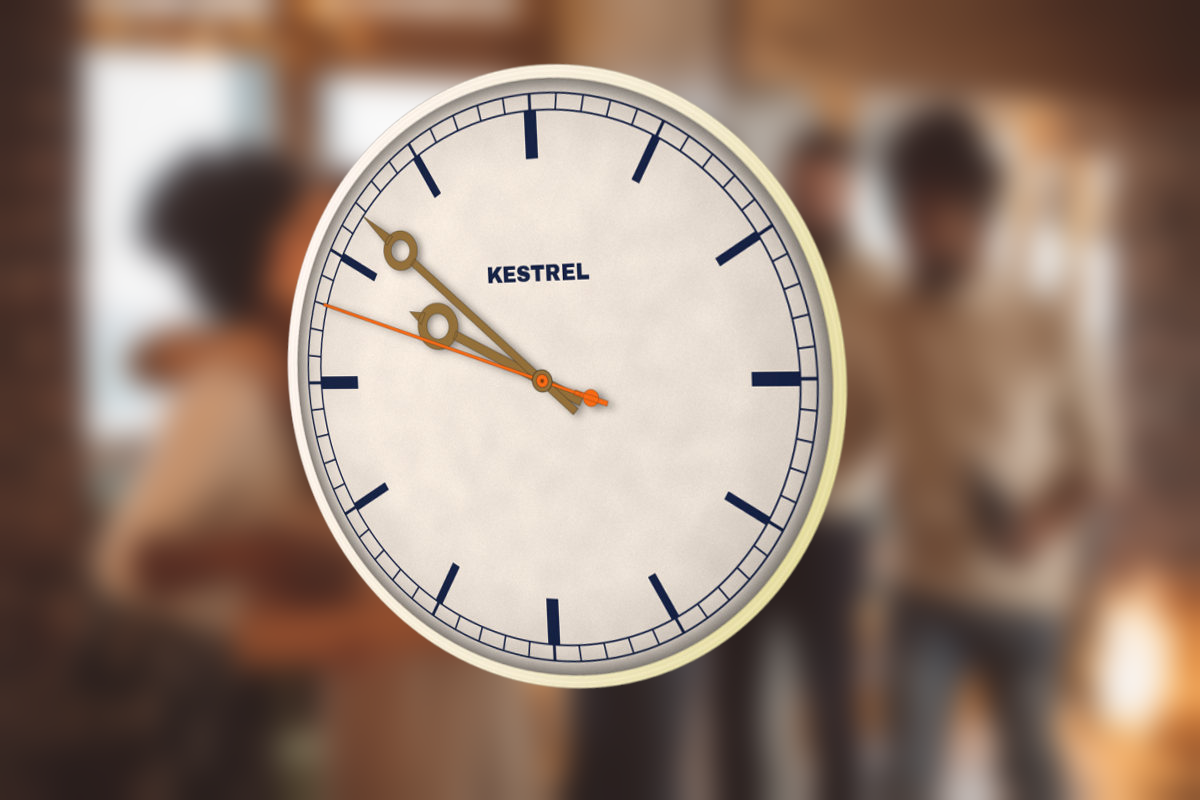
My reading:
**9:51:48**
